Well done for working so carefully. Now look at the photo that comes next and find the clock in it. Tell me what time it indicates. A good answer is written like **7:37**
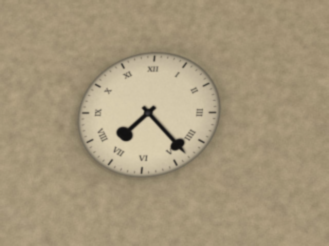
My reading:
**7:23**
